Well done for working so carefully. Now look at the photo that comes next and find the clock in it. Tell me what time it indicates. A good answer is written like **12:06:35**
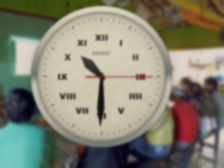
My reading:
**10:30:15**
